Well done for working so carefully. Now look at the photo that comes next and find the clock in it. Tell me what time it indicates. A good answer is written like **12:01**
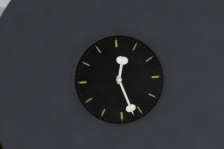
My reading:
**12:27**
